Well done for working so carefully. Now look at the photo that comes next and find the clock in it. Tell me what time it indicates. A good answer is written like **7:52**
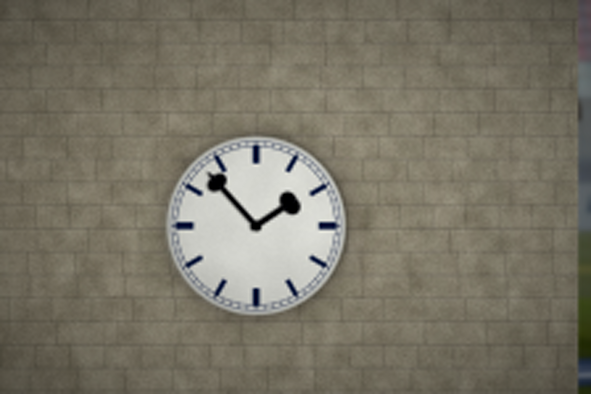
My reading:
**1:53**
